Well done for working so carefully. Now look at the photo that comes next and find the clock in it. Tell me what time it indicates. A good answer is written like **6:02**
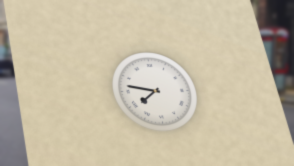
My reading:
**7:47**
